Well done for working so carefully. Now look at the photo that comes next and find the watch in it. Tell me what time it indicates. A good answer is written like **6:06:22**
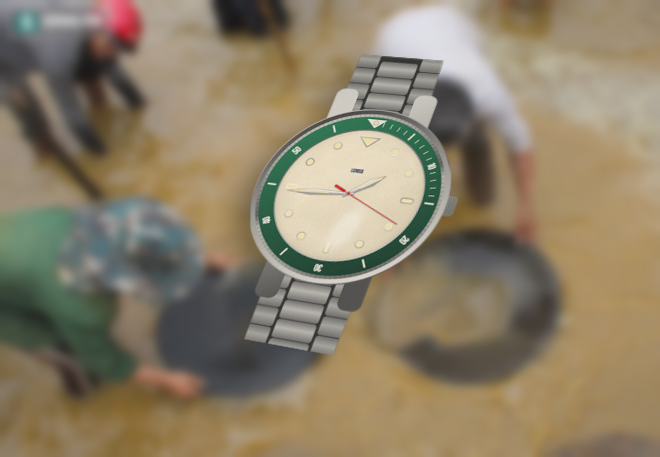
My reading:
**1:44:19**
